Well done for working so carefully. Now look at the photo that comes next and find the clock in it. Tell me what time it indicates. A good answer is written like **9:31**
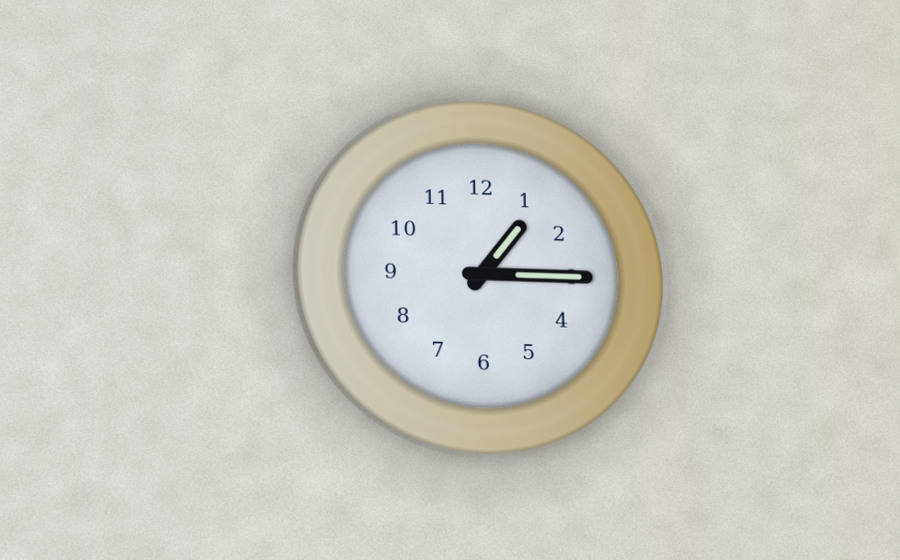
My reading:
**1:15**
